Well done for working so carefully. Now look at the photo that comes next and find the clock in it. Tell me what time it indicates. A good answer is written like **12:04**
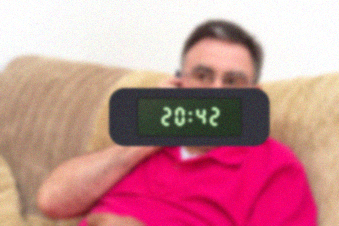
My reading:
**20:42**
